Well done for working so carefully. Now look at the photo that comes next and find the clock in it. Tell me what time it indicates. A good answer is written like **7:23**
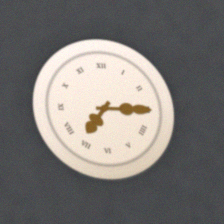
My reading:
**7:15**
